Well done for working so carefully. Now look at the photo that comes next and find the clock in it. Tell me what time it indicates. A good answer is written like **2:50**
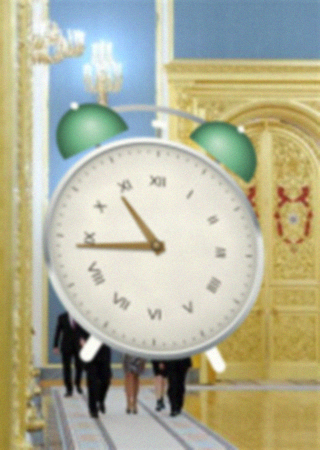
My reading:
**10:44**
